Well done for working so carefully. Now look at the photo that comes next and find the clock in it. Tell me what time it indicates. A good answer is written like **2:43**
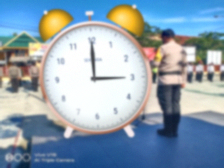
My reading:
**3:00**
